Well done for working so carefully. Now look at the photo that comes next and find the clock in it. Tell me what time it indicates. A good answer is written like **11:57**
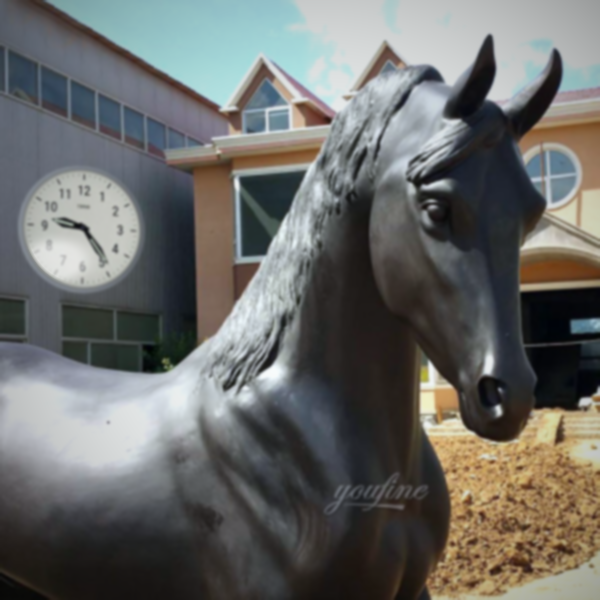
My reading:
**9:24**
